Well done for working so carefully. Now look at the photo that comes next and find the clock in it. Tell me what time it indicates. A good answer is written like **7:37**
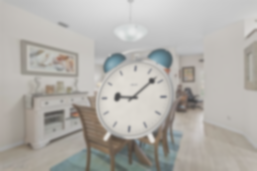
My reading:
**9:08**
